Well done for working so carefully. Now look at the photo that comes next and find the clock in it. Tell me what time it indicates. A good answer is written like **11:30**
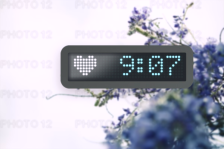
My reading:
**9:07**
